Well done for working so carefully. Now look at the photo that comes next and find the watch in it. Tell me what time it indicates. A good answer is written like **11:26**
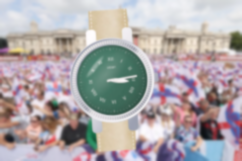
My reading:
**3:14**
